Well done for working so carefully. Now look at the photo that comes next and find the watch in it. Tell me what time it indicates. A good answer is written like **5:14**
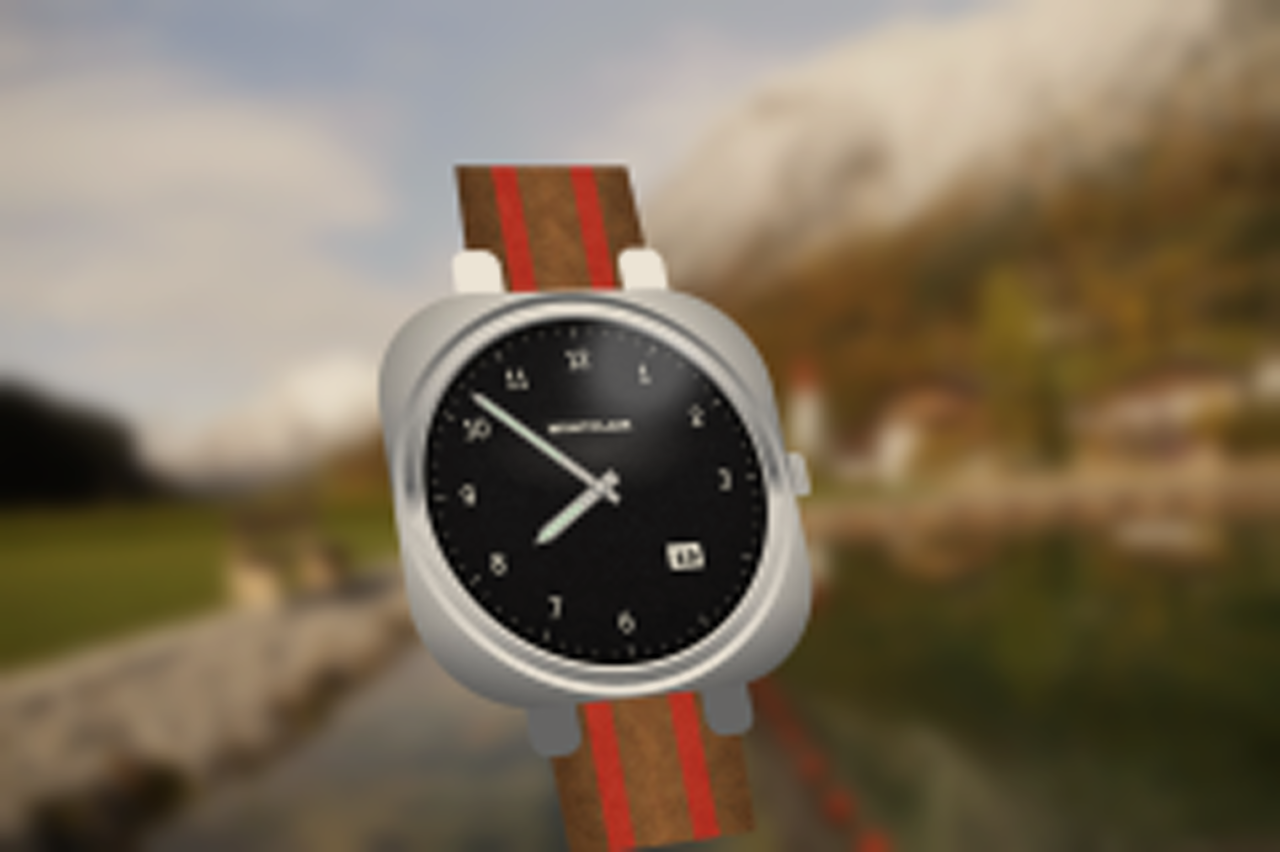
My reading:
**7:52**
